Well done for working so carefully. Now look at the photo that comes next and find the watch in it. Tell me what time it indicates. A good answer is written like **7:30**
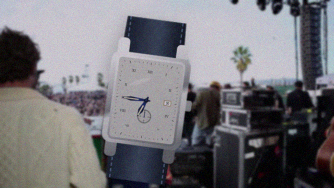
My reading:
**6:45**
